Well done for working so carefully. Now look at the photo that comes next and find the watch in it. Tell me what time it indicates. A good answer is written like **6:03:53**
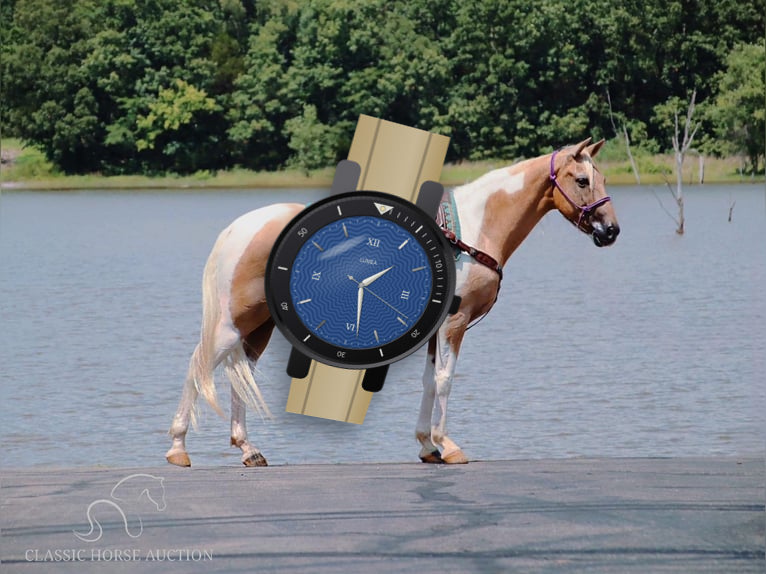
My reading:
**1:28:19**
